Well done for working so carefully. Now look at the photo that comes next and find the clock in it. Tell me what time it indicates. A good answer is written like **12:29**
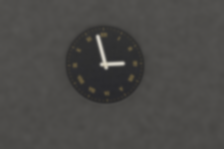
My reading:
**2:58**
